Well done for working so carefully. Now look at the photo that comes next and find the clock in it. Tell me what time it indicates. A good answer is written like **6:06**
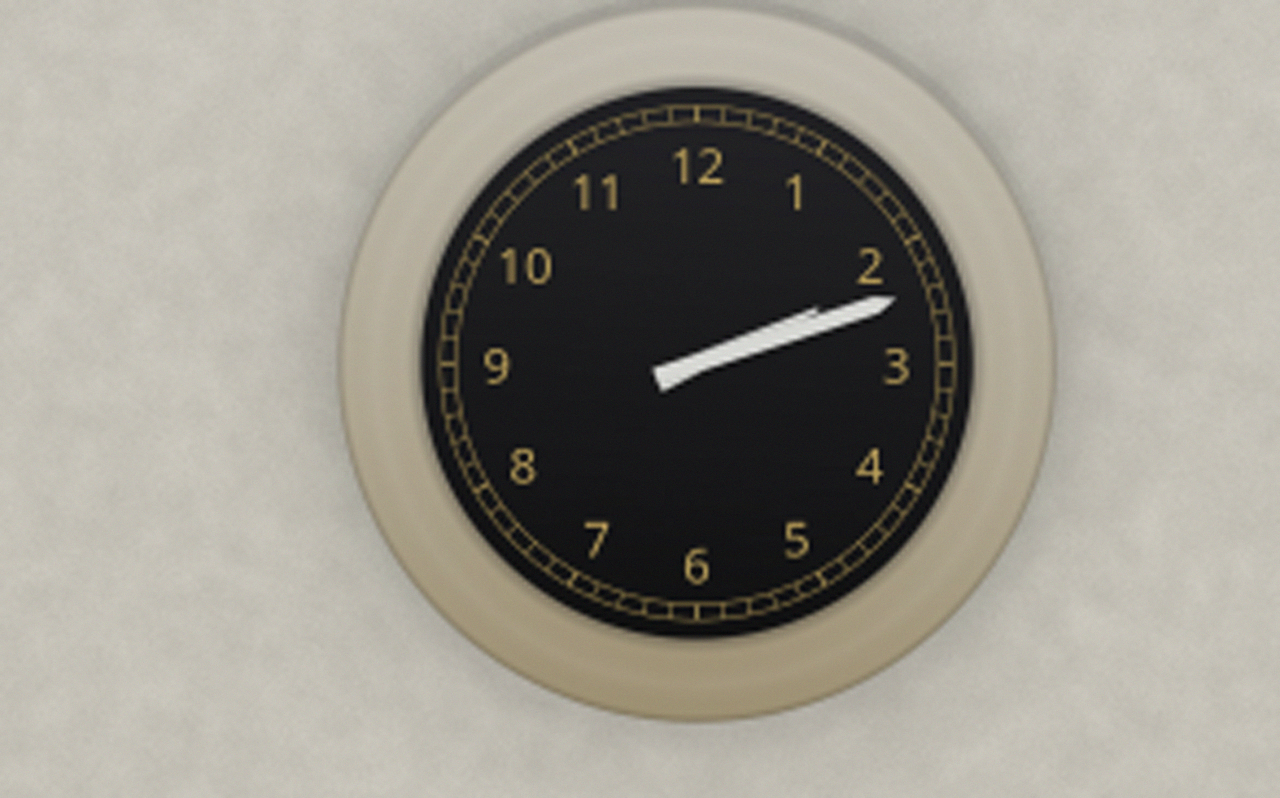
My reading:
**2:12**
